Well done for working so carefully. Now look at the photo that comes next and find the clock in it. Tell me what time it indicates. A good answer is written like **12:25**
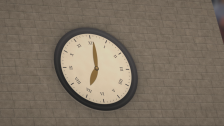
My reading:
**7:01**
